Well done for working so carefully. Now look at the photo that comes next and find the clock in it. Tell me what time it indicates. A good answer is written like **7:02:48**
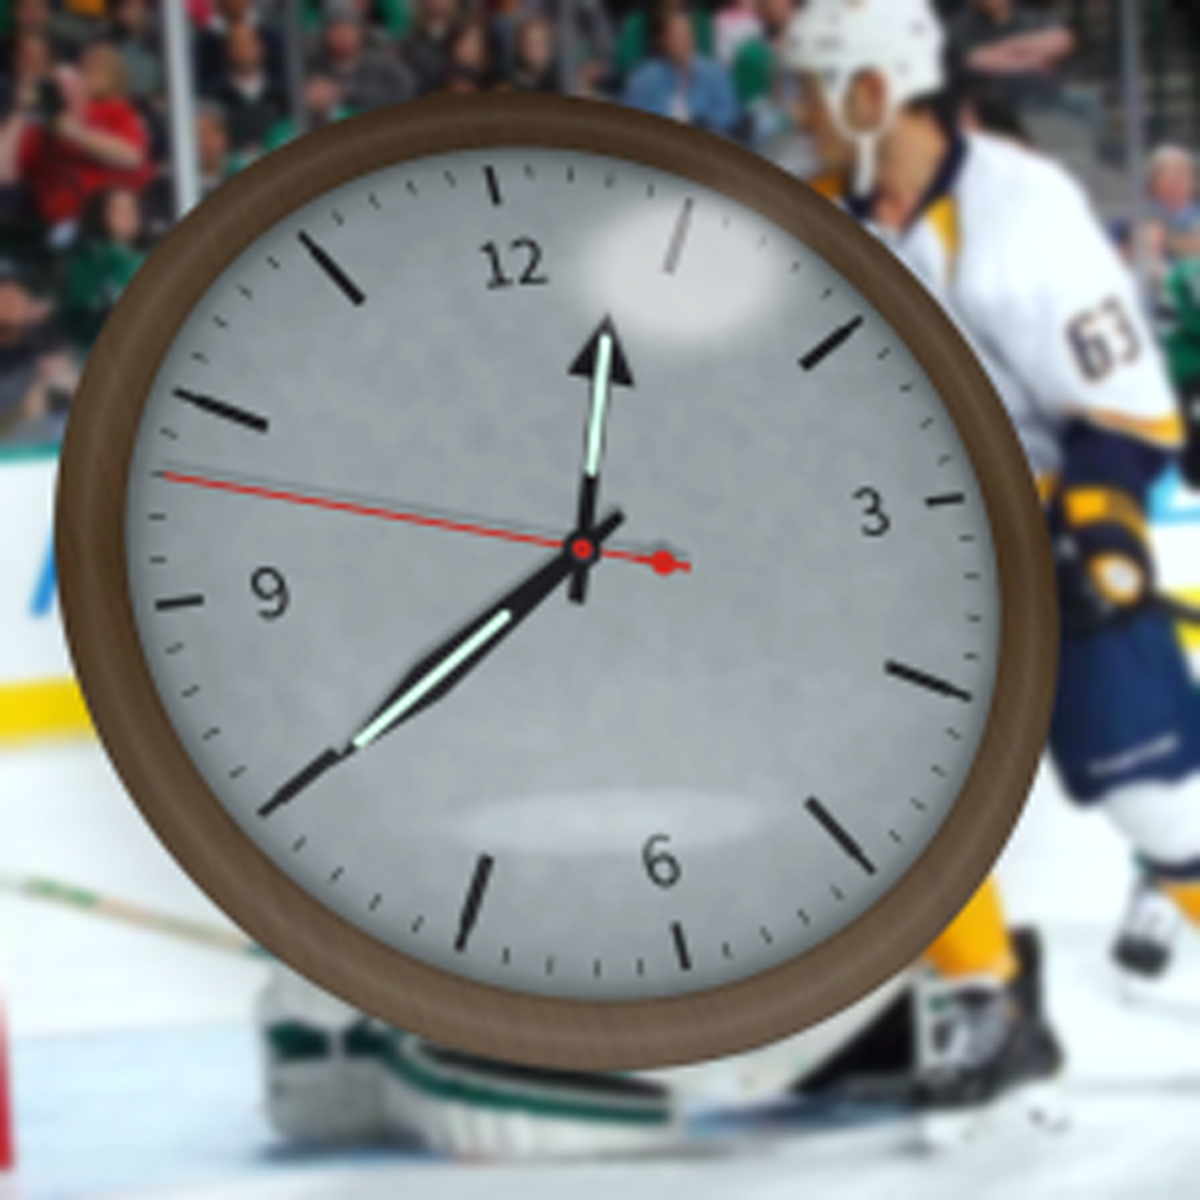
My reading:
**12:39:48**
